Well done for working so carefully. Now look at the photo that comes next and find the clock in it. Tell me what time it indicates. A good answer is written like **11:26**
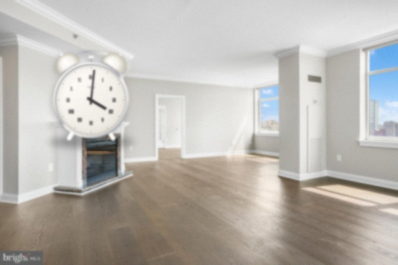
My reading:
**4:01**
